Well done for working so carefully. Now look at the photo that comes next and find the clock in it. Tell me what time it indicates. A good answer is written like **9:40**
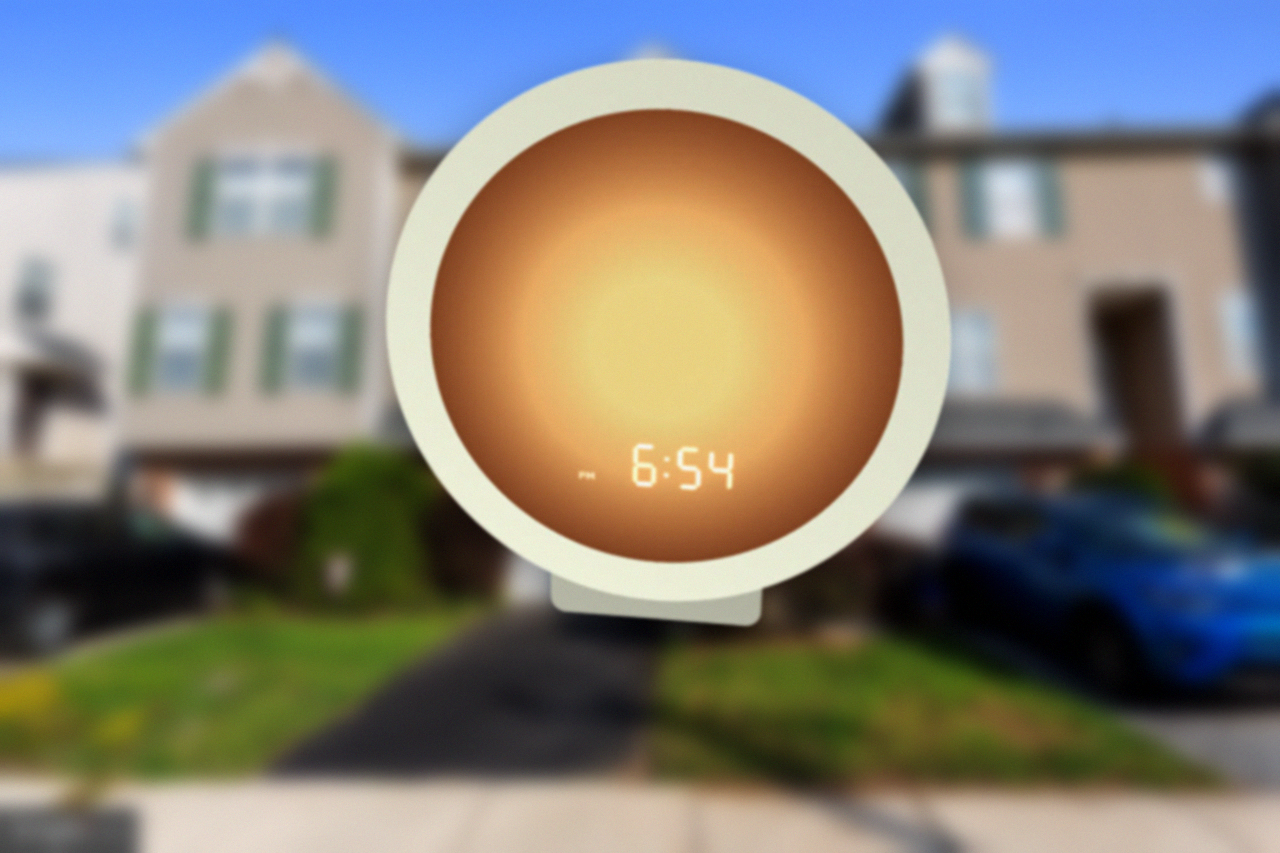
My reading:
**6:54**
